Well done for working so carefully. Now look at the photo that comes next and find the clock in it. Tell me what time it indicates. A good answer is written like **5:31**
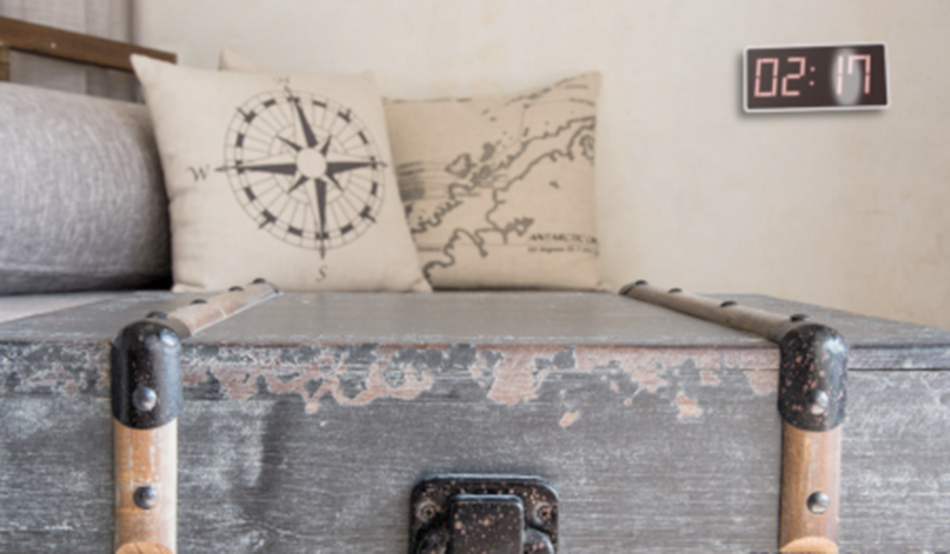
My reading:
**2:17**
